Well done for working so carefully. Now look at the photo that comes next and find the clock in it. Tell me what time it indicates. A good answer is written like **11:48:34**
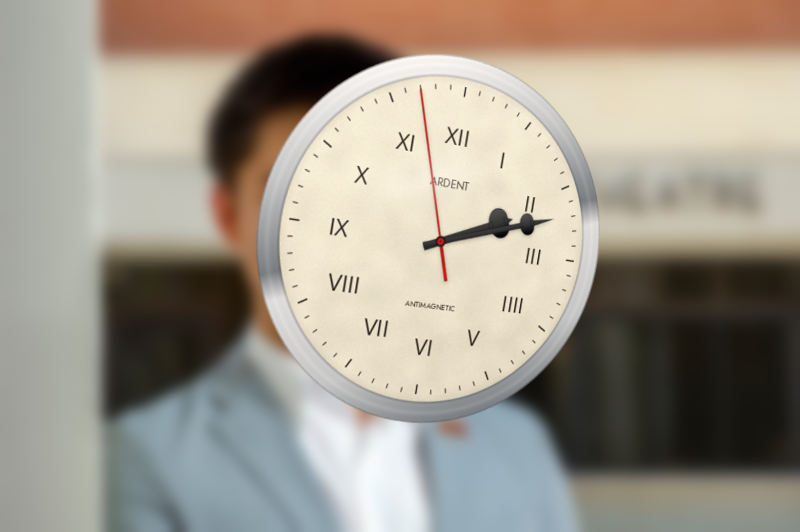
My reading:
**2:11:57**
